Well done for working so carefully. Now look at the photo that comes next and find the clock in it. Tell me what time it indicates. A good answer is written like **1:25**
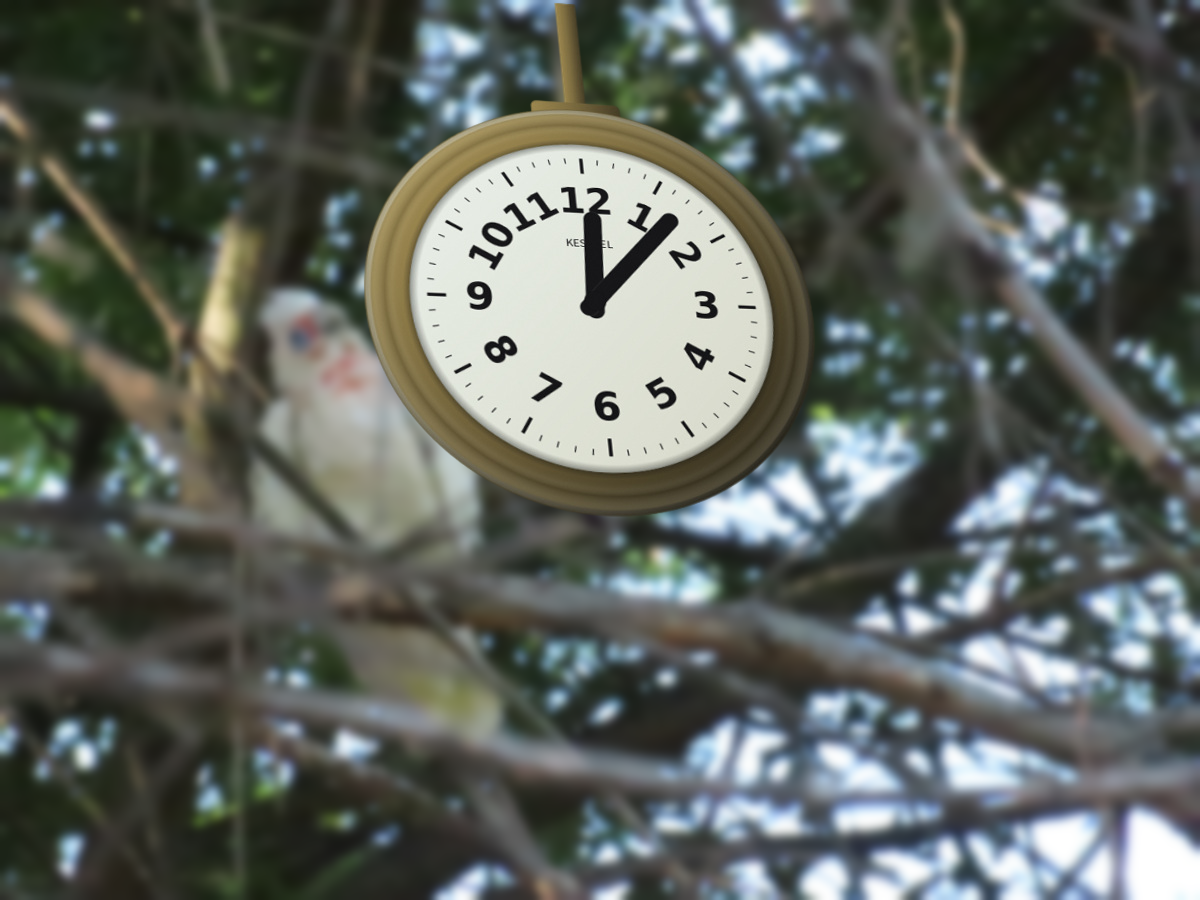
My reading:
**12:07**
